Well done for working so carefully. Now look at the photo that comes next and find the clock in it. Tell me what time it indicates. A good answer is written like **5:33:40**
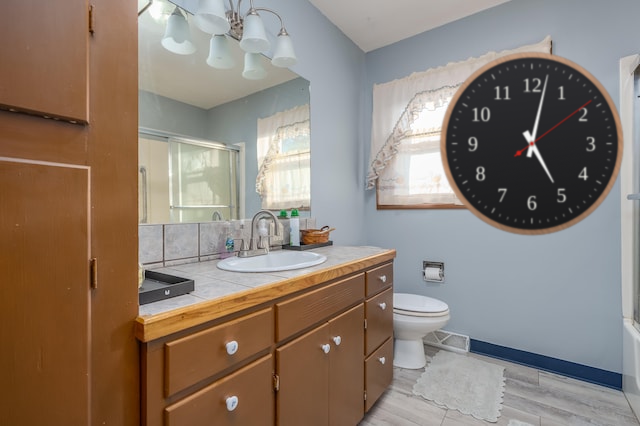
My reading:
**5:02:09**
